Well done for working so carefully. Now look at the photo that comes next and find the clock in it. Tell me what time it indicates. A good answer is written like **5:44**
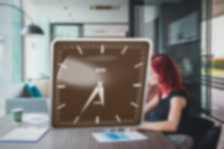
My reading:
**5:35**
